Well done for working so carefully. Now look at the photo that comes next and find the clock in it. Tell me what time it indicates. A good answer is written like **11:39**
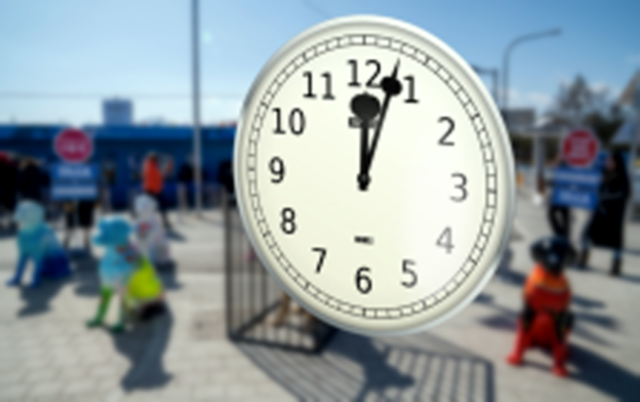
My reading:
**12:03**
